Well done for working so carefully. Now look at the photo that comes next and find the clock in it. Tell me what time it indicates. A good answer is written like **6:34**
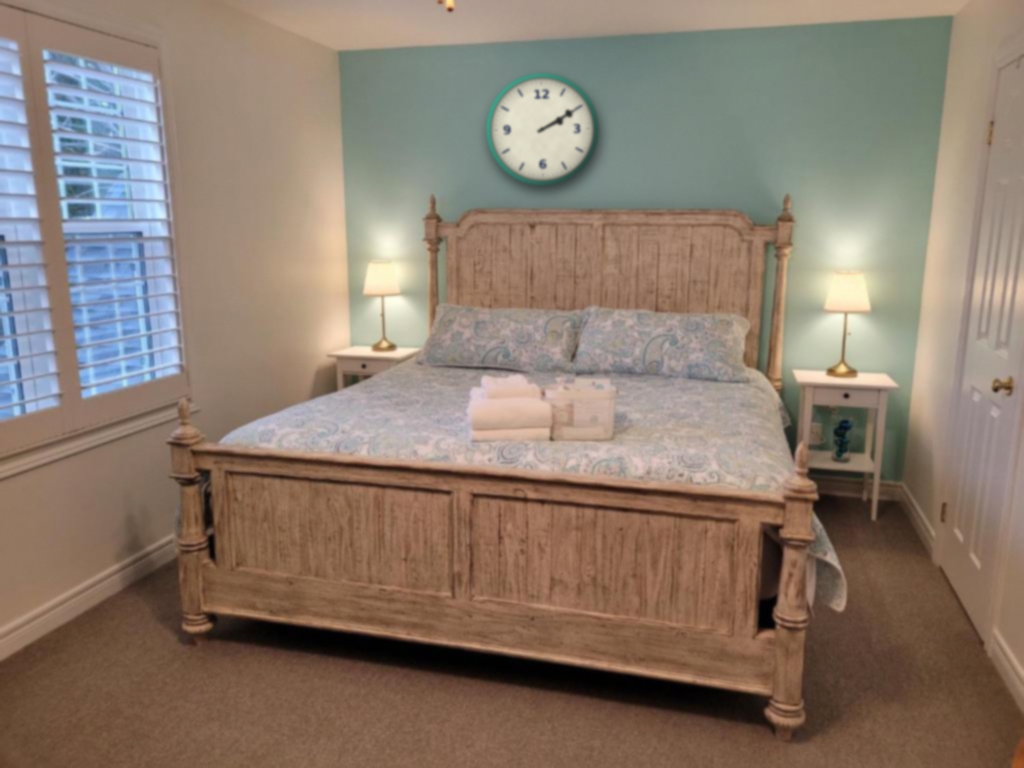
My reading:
**2:10**
